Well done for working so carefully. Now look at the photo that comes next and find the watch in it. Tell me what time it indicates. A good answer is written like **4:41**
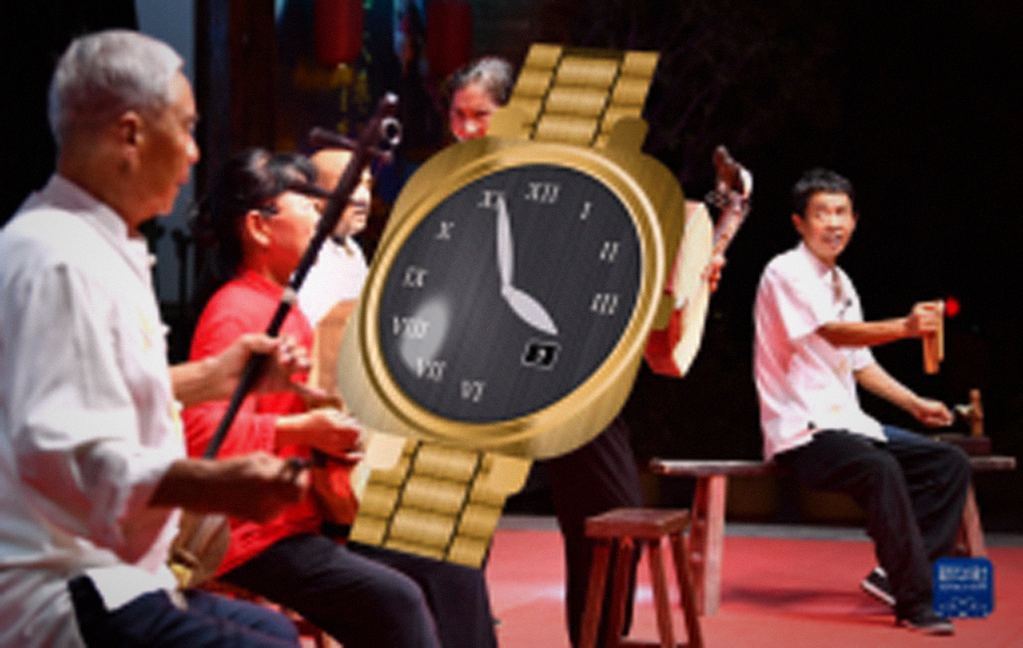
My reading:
**3:56**
